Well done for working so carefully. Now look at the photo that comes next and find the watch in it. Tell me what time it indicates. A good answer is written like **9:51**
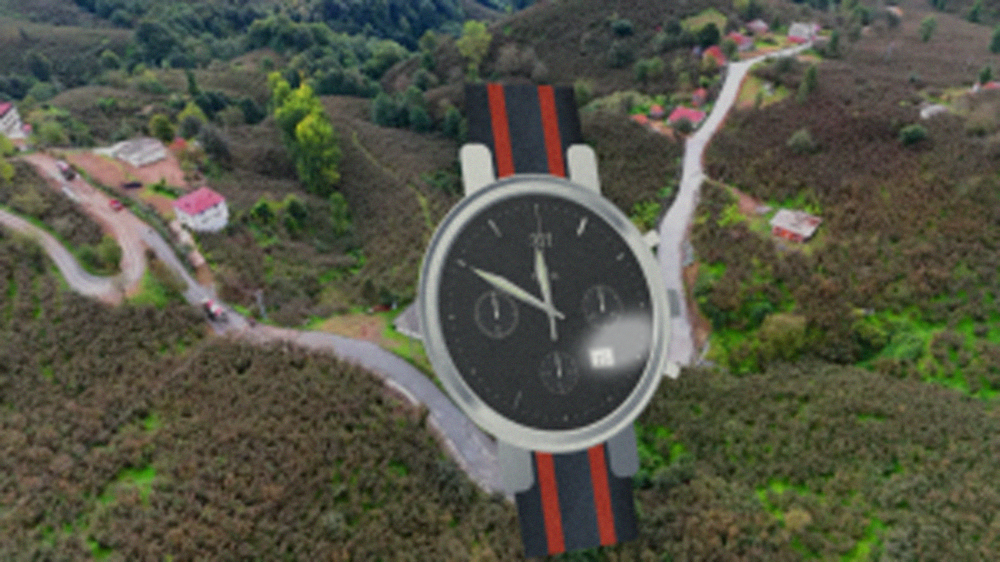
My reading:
**11:50**
